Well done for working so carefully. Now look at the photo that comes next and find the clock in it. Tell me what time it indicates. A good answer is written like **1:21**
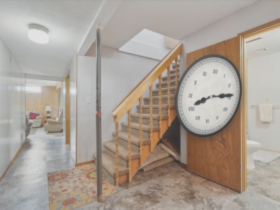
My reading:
**8:14**
